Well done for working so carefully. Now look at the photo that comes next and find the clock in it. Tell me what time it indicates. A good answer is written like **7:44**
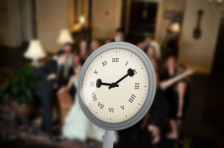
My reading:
**9:09**
